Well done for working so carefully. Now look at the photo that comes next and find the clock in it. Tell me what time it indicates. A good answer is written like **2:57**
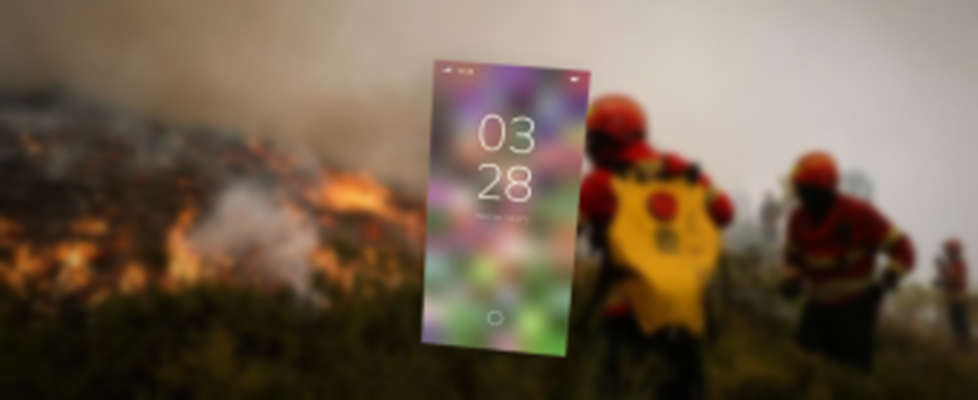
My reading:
**3:28**
